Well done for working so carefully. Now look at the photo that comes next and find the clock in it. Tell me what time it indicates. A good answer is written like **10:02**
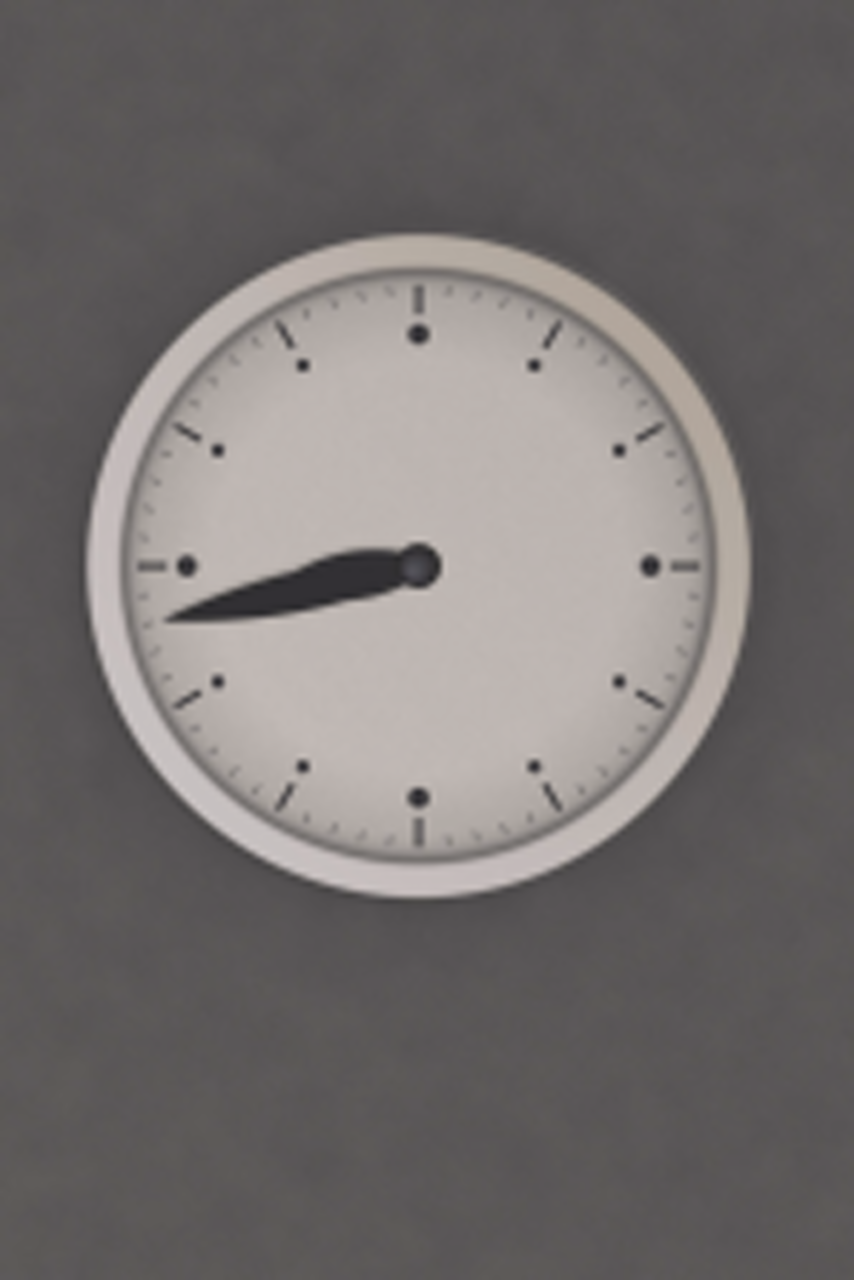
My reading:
**8:43**
